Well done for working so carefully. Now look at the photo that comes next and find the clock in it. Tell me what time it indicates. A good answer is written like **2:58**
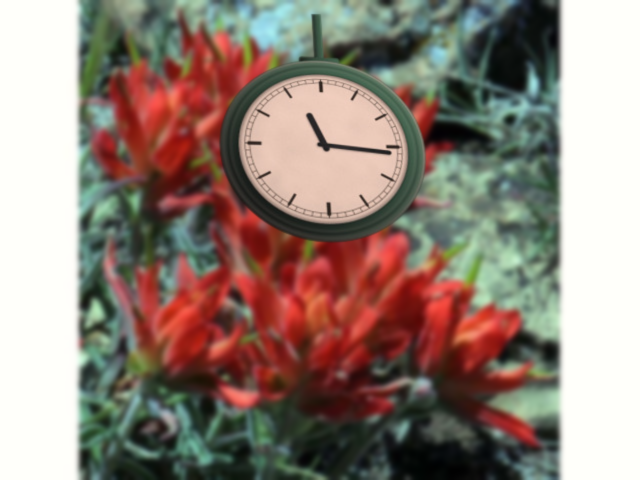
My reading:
**11:16**
